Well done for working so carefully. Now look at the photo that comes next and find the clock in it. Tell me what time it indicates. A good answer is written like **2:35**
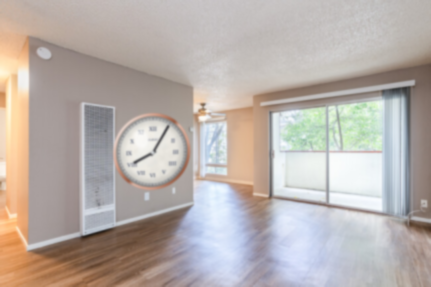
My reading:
**8:05**
